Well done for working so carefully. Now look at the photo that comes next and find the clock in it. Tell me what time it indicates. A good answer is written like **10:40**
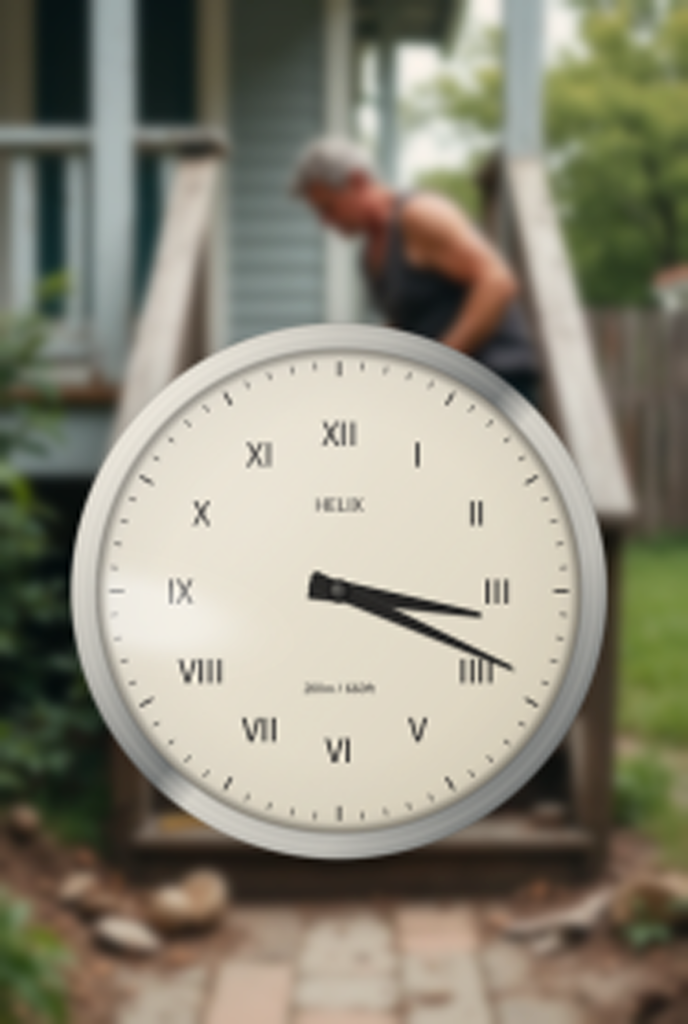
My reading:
**3:19**
